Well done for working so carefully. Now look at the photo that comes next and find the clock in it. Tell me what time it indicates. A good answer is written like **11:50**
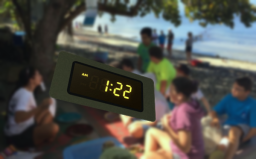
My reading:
**1:22**
